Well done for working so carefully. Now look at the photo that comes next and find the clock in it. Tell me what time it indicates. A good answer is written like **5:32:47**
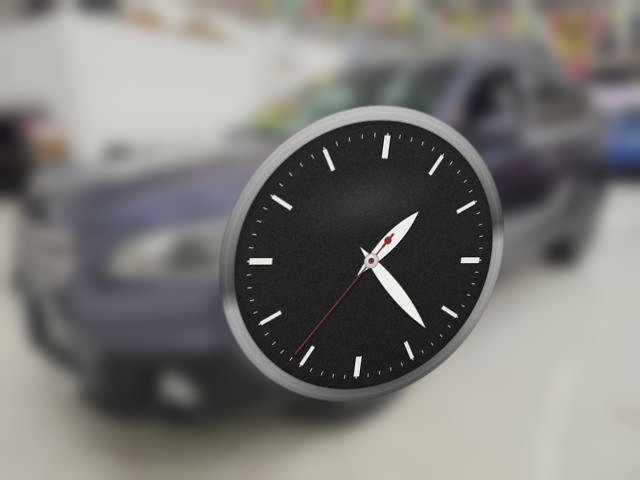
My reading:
**1:22:36**
